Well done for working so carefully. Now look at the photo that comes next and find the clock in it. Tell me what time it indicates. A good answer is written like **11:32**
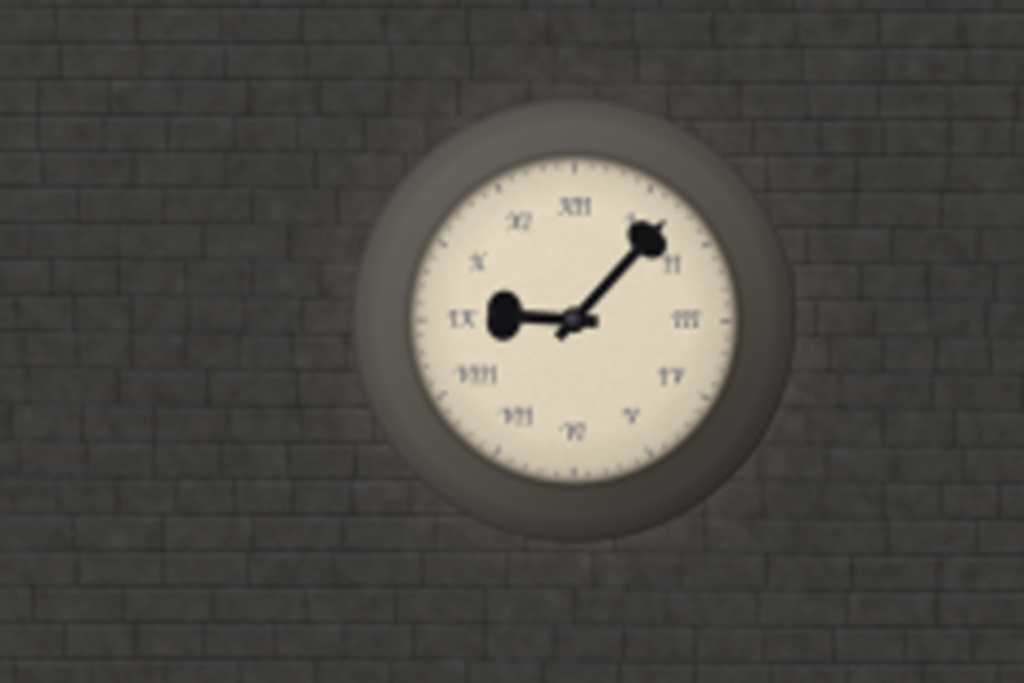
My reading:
**9:07**
